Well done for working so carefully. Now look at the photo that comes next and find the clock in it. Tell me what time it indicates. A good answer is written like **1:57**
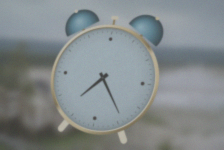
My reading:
**7:24**
